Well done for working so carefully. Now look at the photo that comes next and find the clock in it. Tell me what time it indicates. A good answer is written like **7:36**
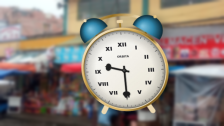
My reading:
**9:30**
